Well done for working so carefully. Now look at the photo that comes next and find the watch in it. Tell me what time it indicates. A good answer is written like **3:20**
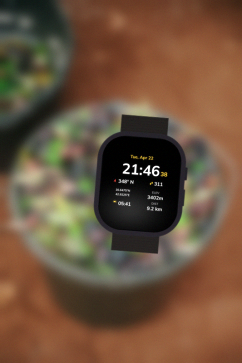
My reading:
**21:46**
